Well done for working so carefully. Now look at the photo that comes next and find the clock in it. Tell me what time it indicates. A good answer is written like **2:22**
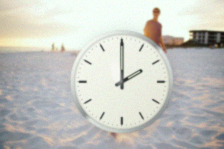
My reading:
**2:00**
